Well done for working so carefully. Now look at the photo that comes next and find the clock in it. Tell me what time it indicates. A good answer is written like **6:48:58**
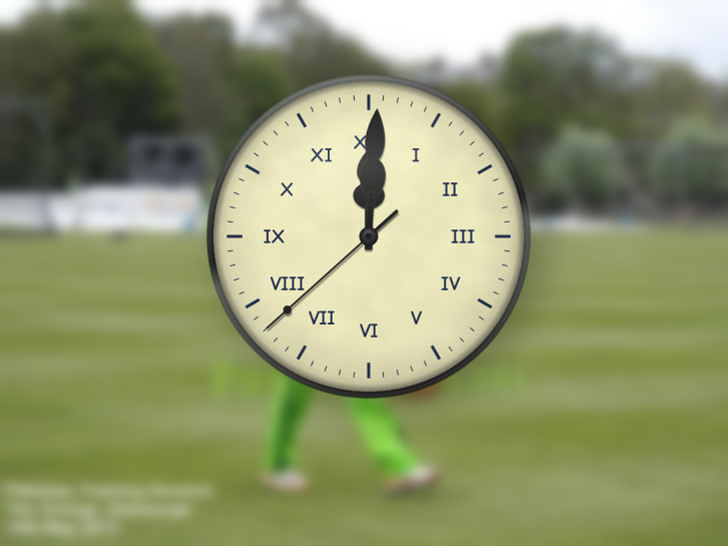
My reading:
**12:00:38**
